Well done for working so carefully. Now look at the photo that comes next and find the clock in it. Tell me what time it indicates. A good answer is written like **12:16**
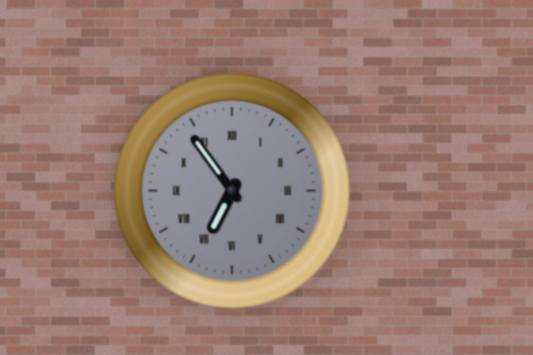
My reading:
**6:54**
